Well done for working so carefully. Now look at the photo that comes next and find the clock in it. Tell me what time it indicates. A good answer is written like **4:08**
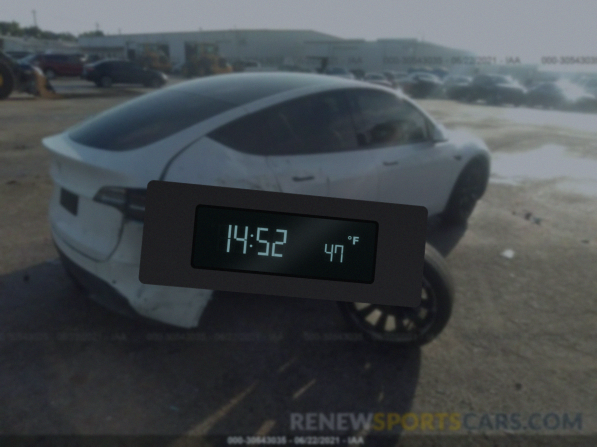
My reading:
**14:52**
